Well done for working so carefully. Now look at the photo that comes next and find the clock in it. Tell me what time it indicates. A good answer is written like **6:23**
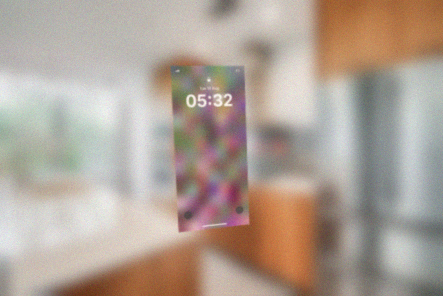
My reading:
**5:32**
